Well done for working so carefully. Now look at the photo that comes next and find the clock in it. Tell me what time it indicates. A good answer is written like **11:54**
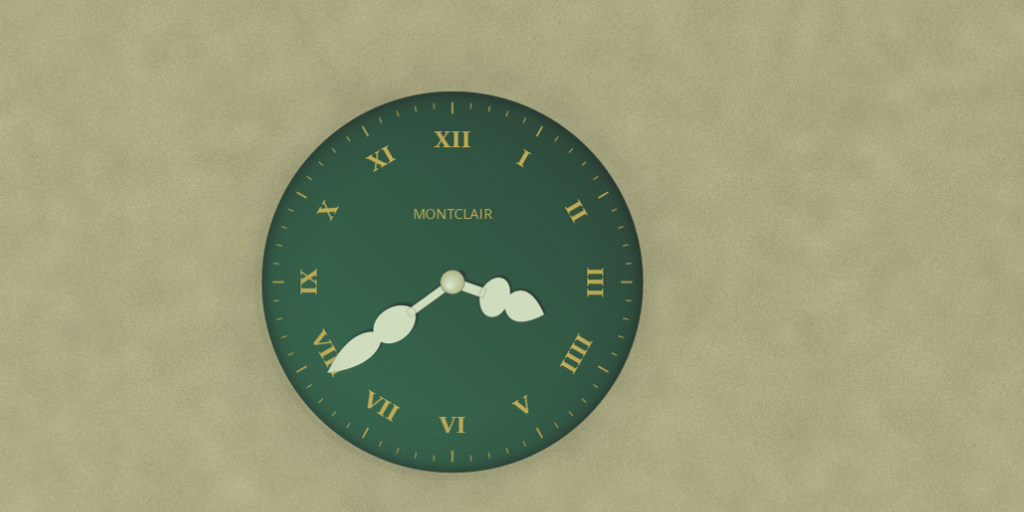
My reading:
**3:39**
